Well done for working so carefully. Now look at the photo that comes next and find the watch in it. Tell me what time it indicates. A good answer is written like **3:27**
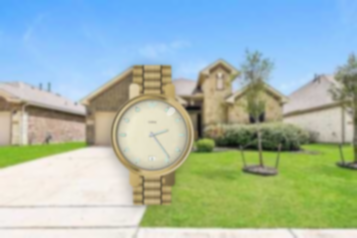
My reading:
**2:24**
